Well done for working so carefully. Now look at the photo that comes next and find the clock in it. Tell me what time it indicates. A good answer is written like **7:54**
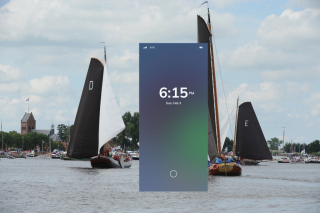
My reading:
**6:15**
